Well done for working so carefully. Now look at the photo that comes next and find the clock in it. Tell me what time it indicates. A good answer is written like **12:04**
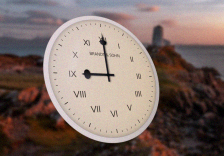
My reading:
**9:00**
